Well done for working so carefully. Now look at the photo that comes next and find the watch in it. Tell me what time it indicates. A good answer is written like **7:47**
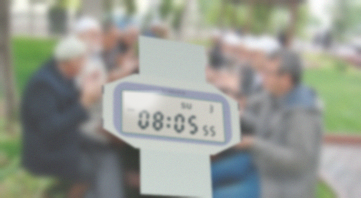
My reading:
**8:05**
